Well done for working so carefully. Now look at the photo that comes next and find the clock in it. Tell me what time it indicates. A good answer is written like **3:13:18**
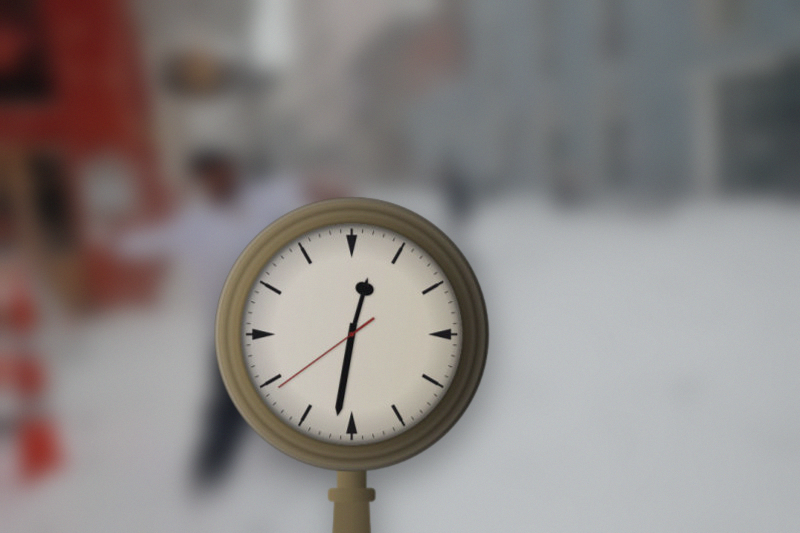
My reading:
**12:31:39**
